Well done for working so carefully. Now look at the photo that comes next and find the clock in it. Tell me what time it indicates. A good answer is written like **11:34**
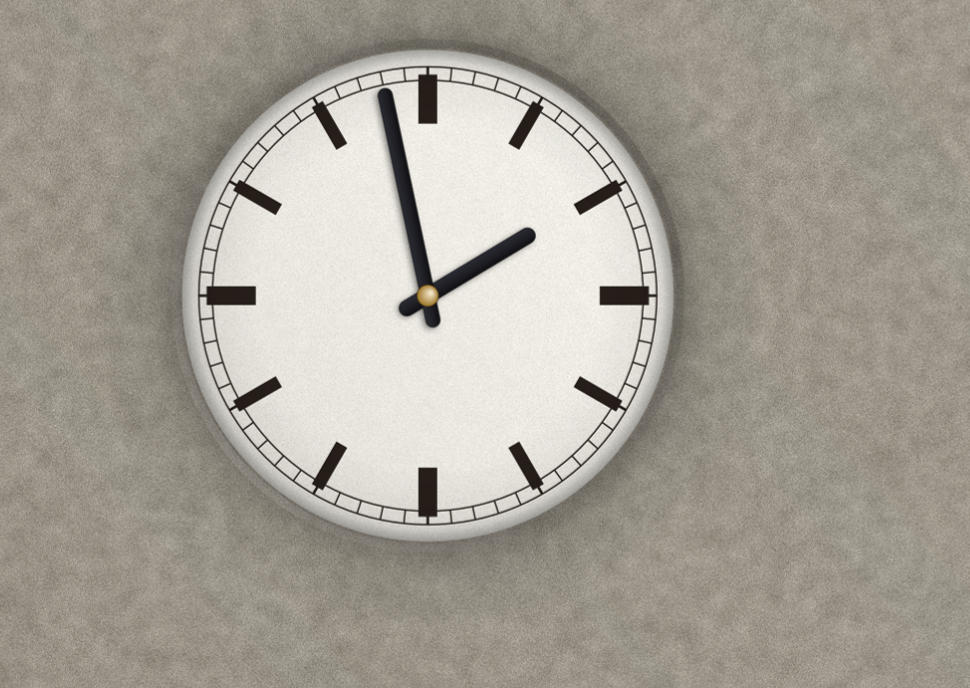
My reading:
**1:58**
